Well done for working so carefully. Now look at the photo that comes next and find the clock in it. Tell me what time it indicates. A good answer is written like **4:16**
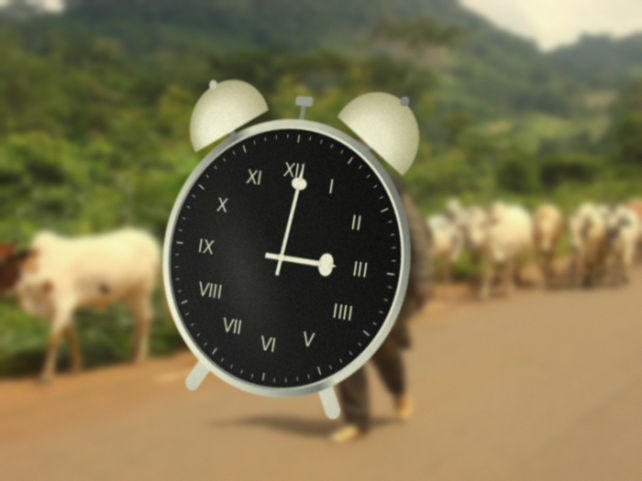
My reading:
**3:01**
